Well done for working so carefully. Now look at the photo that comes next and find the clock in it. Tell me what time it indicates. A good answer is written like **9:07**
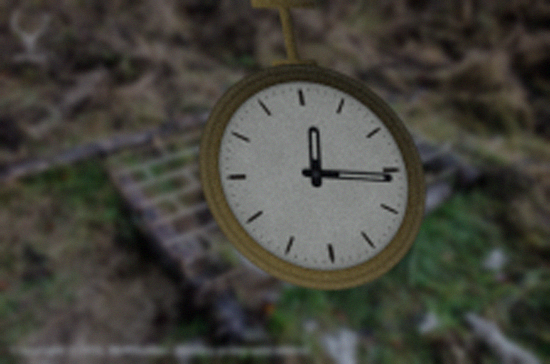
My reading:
**12:16**
